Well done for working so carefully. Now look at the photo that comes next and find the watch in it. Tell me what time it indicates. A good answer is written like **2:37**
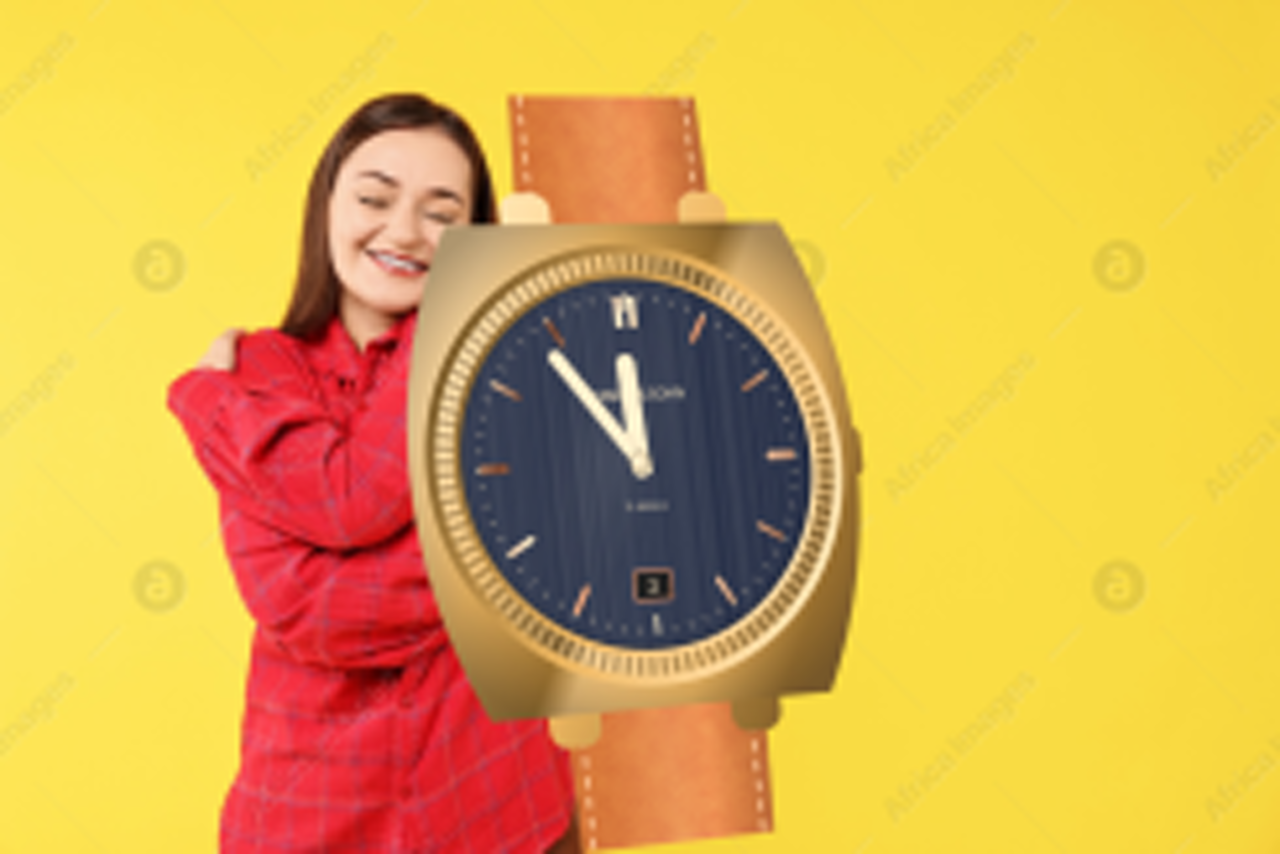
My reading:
**11:54**
